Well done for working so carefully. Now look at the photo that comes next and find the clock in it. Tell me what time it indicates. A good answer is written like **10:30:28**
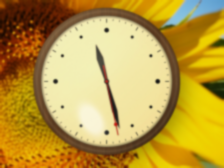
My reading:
**11:27:28**
